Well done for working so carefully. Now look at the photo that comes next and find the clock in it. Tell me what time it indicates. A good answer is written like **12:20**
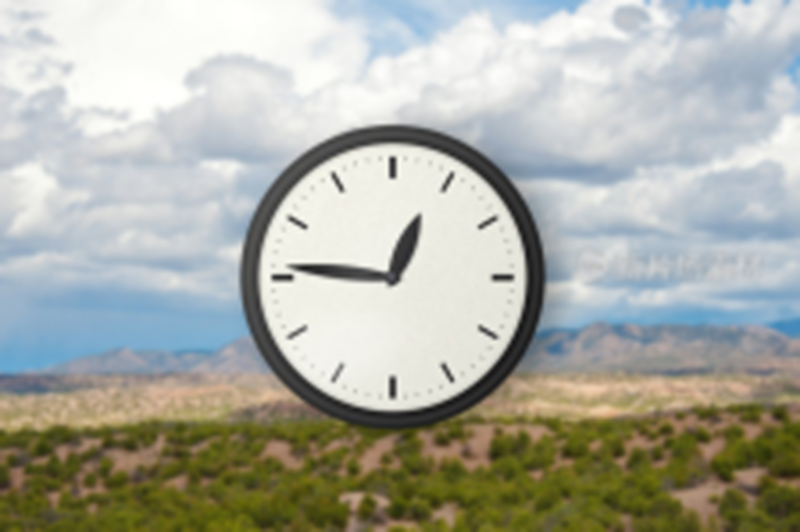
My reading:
**12:46**
